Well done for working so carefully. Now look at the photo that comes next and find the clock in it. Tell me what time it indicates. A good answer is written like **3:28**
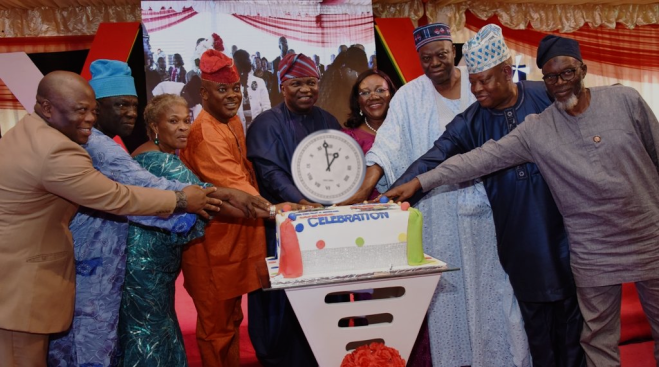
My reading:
**12:58**
